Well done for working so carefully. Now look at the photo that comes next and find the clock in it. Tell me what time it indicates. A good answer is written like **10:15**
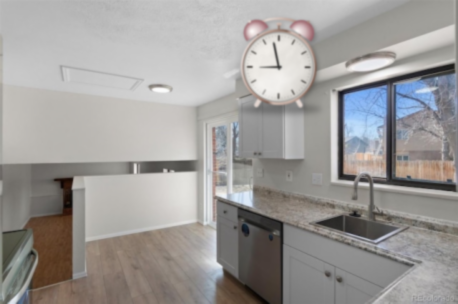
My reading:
**8:58**
